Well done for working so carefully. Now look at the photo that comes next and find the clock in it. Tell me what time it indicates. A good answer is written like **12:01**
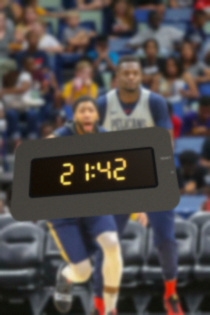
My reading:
**21:42**
